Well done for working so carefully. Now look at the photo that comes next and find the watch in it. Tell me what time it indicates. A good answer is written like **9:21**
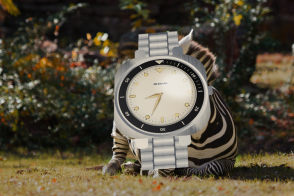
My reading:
**8:34**
